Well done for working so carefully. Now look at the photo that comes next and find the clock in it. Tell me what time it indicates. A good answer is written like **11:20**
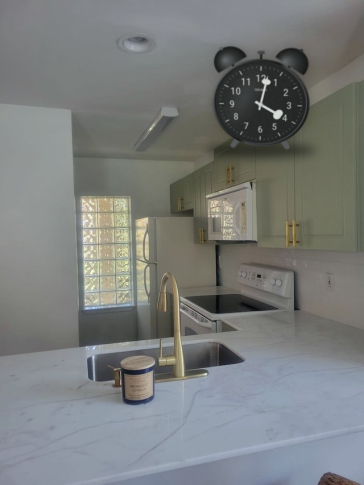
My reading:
**4:02**
